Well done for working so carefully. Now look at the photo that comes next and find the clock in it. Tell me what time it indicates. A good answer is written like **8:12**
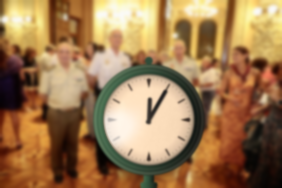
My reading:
**12:05**
